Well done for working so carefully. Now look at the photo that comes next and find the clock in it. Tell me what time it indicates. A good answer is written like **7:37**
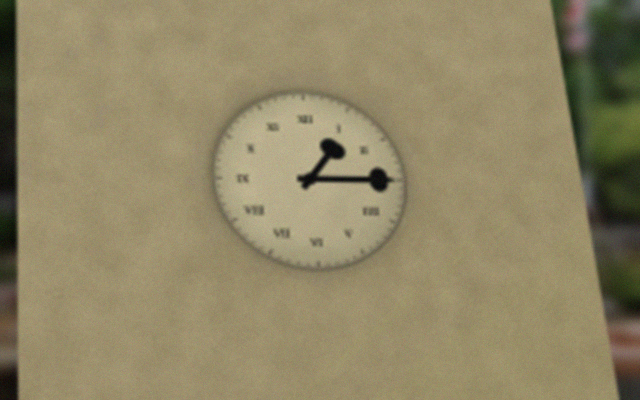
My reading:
**1:15**
